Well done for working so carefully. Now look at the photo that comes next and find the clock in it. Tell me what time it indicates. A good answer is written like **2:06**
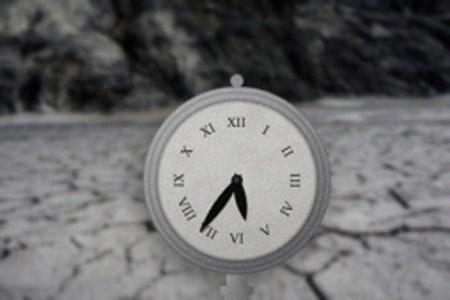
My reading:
**5:36**
